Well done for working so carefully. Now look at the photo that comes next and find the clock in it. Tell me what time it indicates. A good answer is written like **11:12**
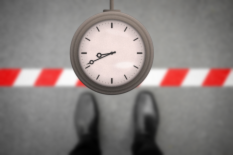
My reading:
**8:41**
